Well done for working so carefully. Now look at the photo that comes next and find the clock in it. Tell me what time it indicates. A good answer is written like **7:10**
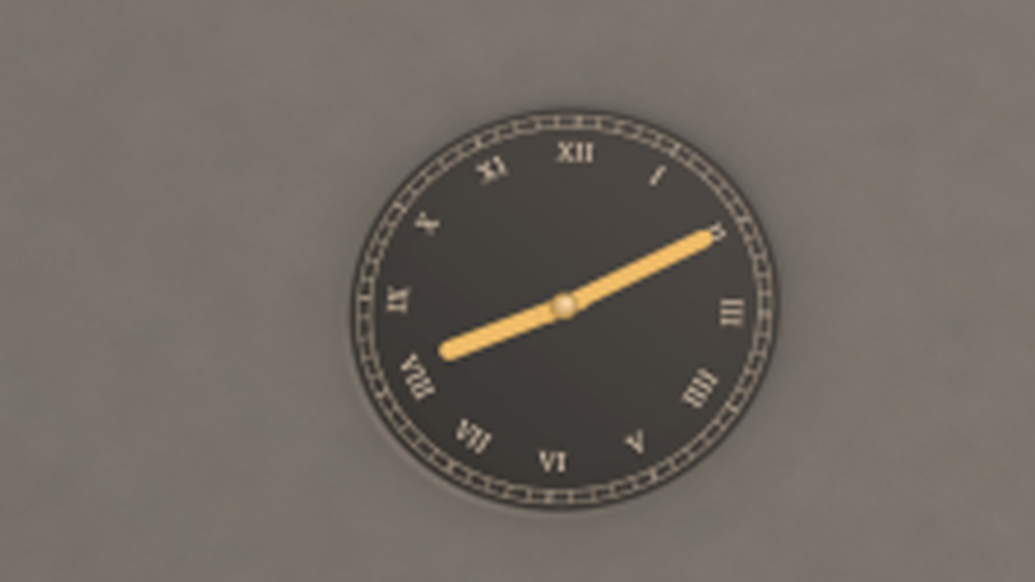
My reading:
**8:10**
